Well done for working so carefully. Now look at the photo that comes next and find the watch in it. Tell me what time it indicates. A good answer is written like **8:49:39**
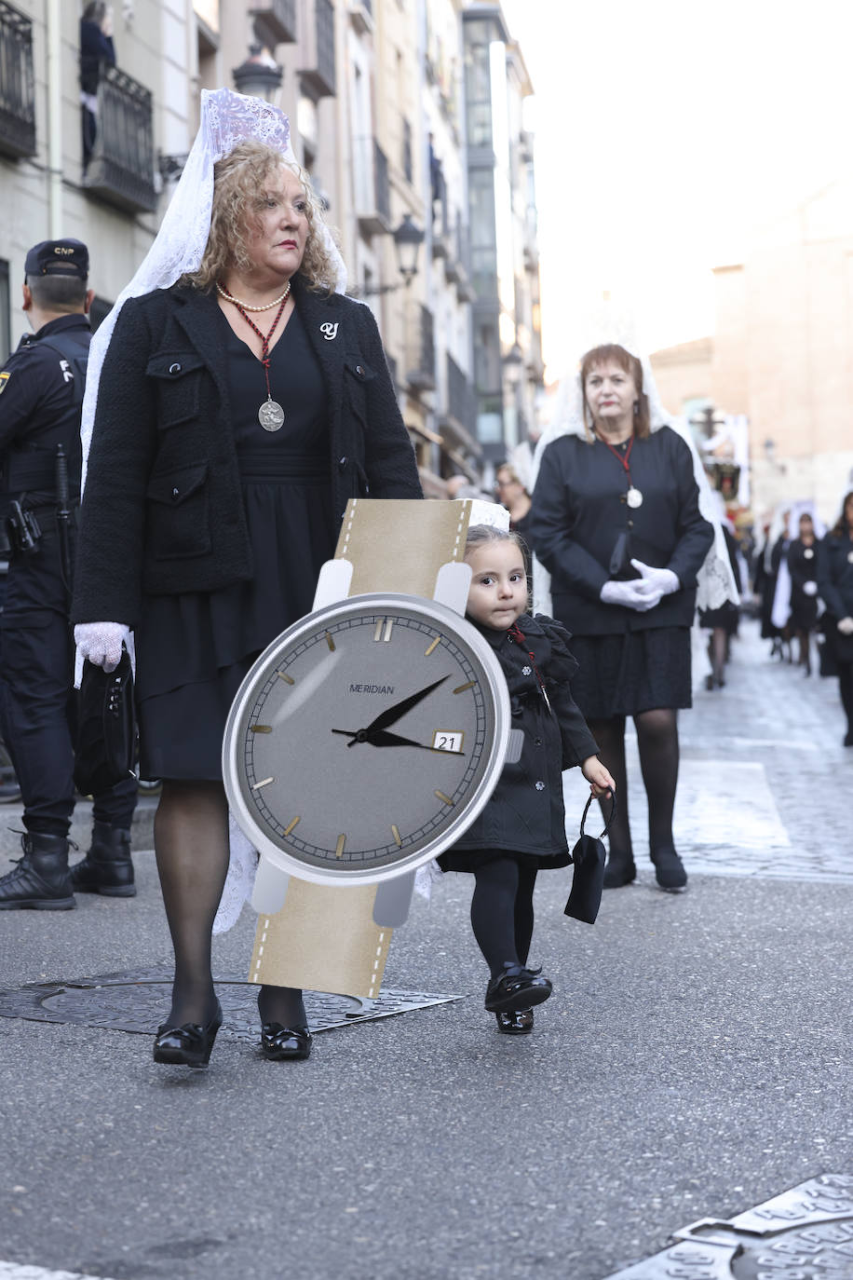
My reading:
**3:08:16**
